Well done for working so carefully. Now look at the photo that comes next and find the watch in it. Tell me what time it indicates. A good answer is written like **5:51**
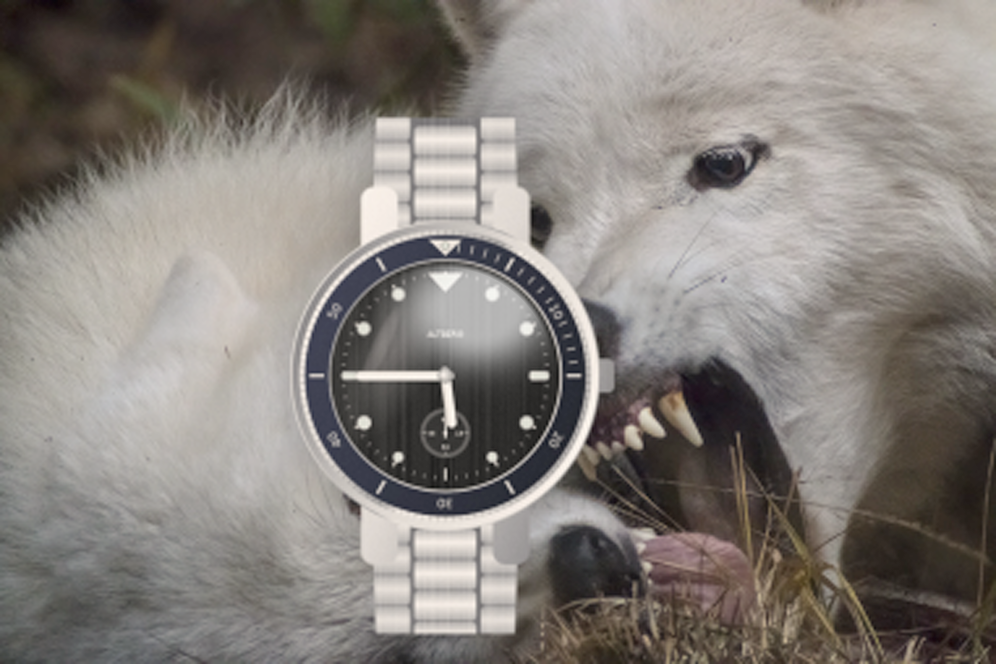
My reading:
**5:45**
